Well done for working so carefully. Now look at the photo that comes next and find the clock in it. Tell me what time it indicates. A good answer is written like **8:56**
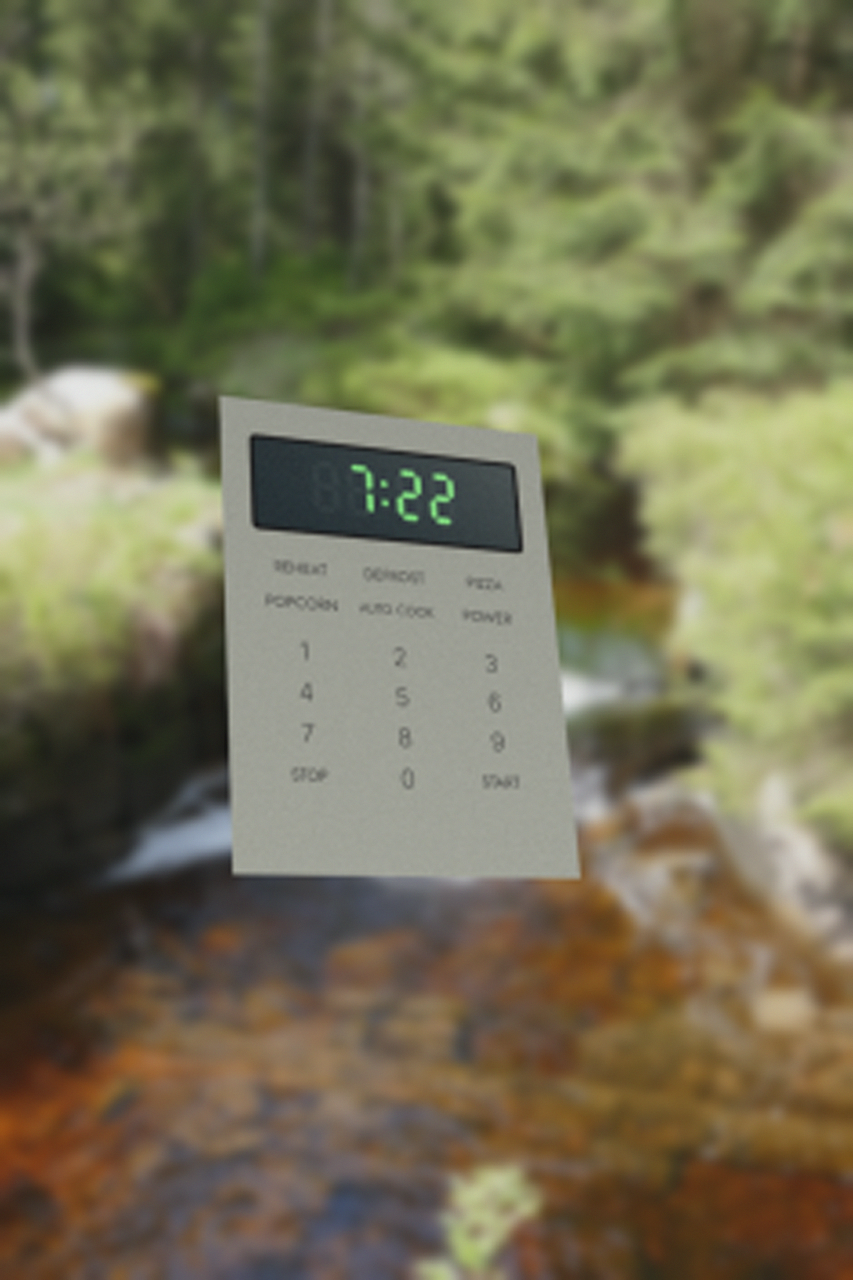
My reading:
**7:22**
